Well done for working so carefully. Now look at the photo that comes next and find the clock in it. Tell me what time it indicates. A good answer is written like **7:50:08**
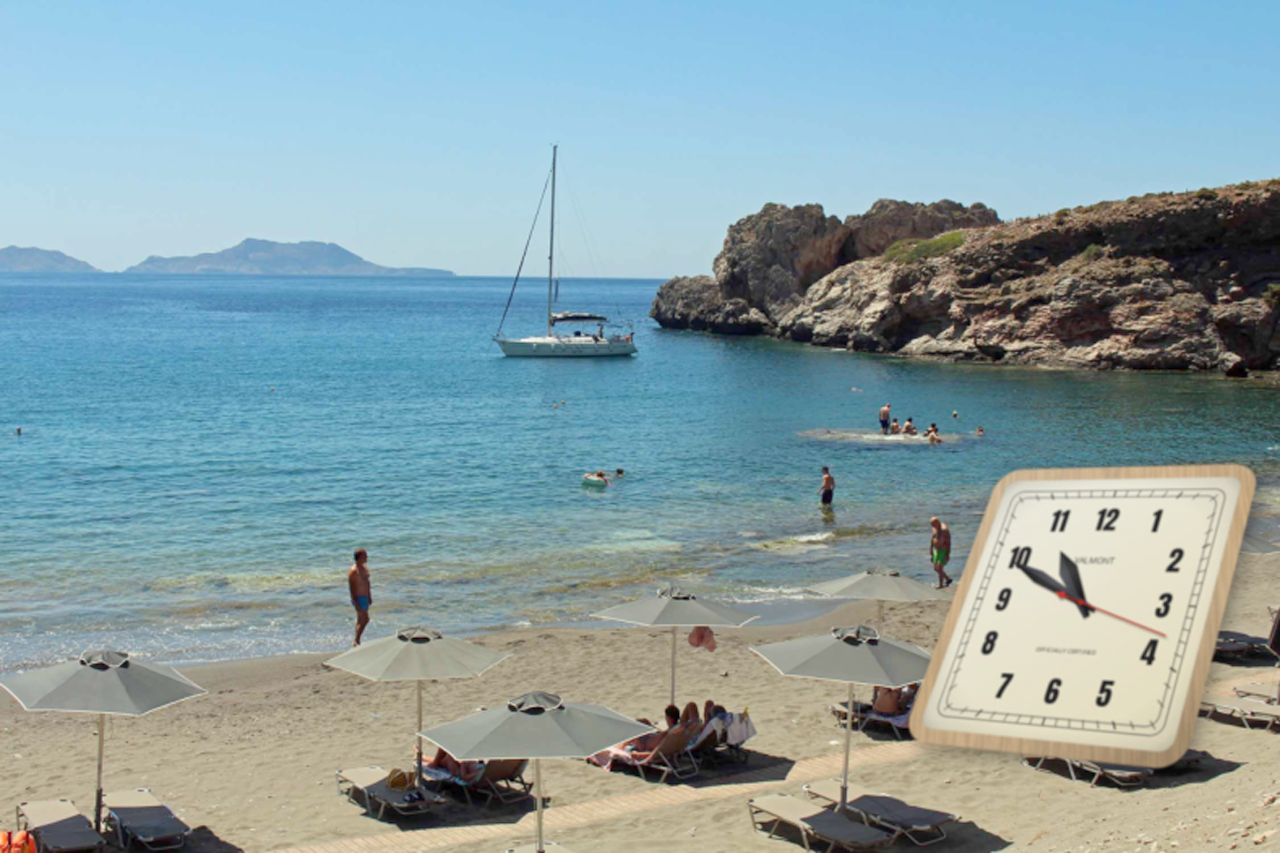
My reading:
**10:49:18**
